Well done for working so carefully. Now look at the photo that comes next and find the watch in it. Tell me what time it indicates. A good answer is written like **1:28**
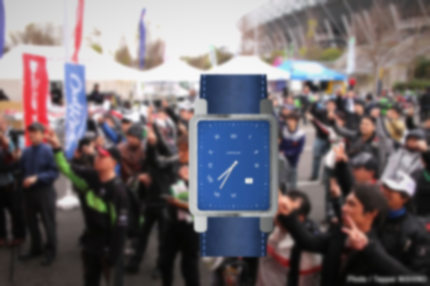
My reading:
**7:35**
